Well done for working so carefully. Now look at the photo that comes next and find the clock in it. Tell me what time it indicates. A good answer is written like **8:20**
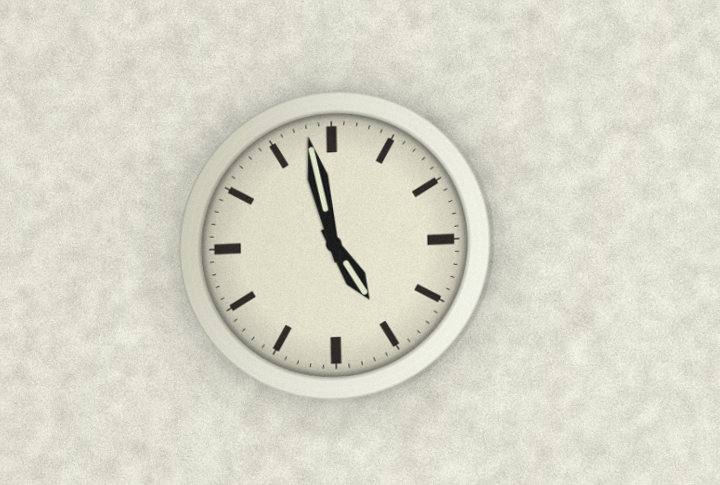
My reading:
**4:58**
